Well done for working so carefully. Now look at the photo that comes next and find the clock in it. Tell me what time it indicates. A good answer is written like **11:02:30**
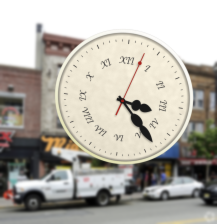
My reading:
**3:23:03**
